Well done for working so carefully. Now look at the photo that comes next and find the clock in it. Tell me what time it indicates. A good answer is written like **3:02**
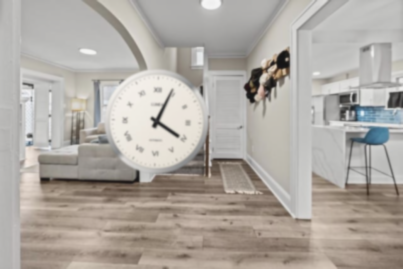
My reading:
**4:04**
